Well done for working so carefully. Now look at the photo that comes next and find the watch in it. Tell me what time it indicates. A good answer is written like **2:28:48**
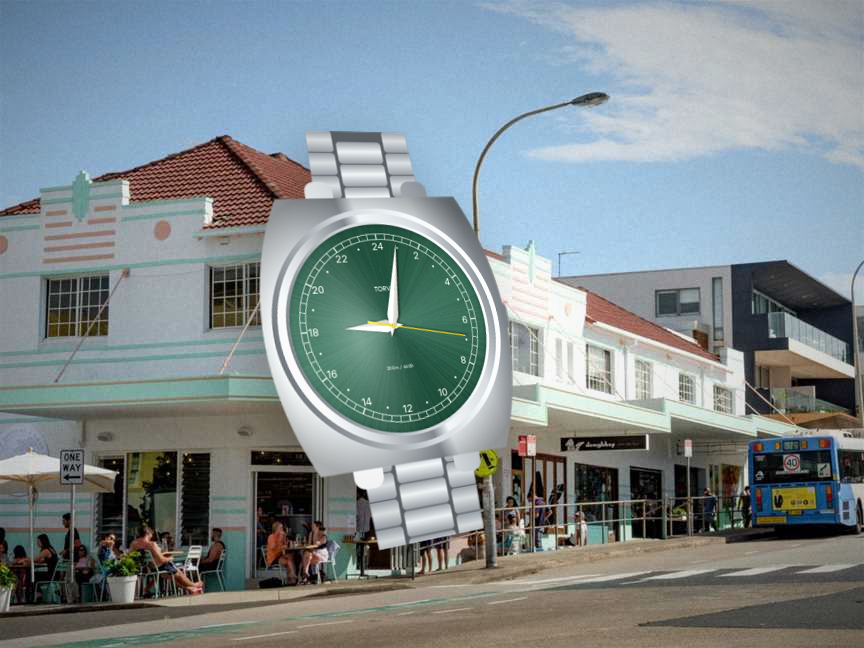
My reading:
**18:02:17**
